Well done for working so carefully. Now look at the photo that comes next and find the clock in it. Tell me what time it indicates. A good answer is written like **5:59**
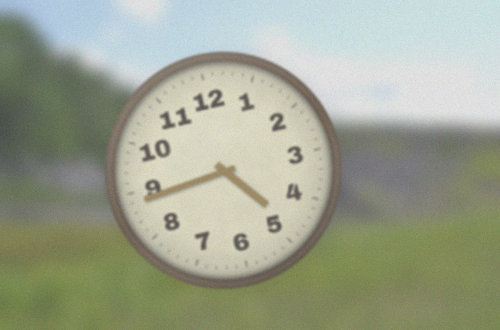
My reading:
**4:44**
